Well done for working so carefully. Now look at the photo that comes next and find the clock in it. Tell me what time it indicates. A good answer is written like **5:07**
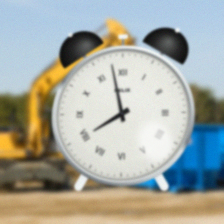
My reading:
**7:58**
